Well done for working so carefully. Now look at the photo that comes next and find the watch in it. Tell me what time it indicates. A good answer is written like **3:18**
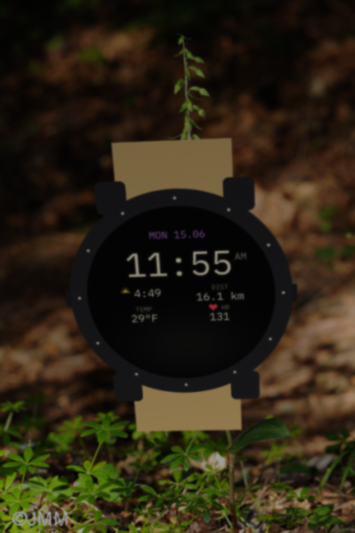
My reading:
**11:55**
